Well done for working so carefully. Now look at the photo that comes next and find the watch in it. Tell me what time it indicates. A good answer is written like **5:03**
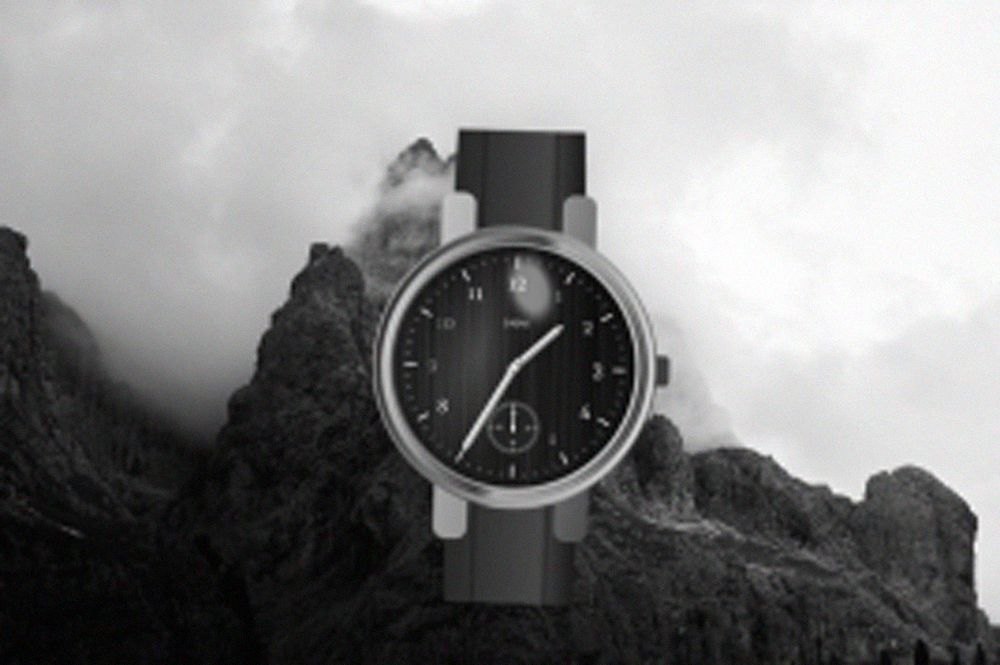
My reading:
**1:35**
